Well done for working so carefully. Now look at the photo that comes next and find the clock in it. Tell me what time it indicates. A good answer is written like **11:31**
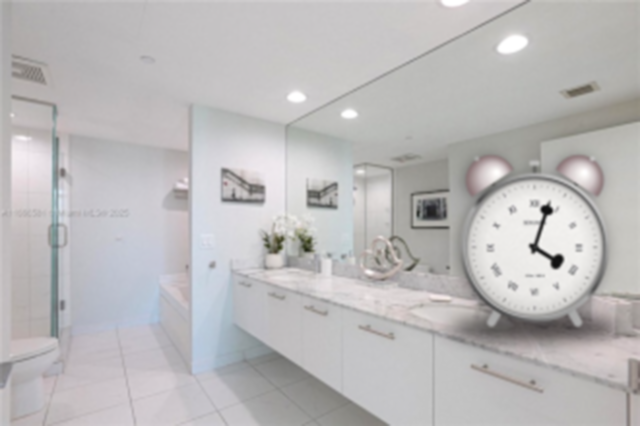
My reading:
**4:03**
